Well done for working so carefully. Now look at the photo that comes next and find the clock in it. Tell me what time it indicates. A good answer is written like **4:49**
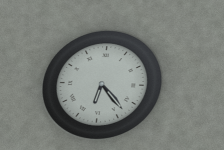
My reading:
**6:23**
